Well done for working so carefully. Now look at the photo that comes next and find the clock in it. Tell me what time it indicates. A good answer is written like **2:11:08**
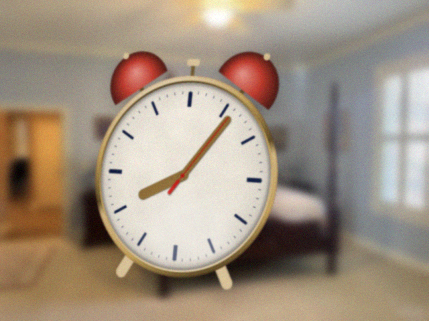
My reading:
**8:06:06**
